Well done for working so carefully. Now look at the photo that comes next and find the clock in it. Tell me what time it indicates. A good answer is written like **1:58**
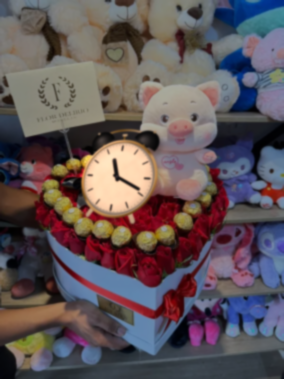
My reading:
**11:19**
